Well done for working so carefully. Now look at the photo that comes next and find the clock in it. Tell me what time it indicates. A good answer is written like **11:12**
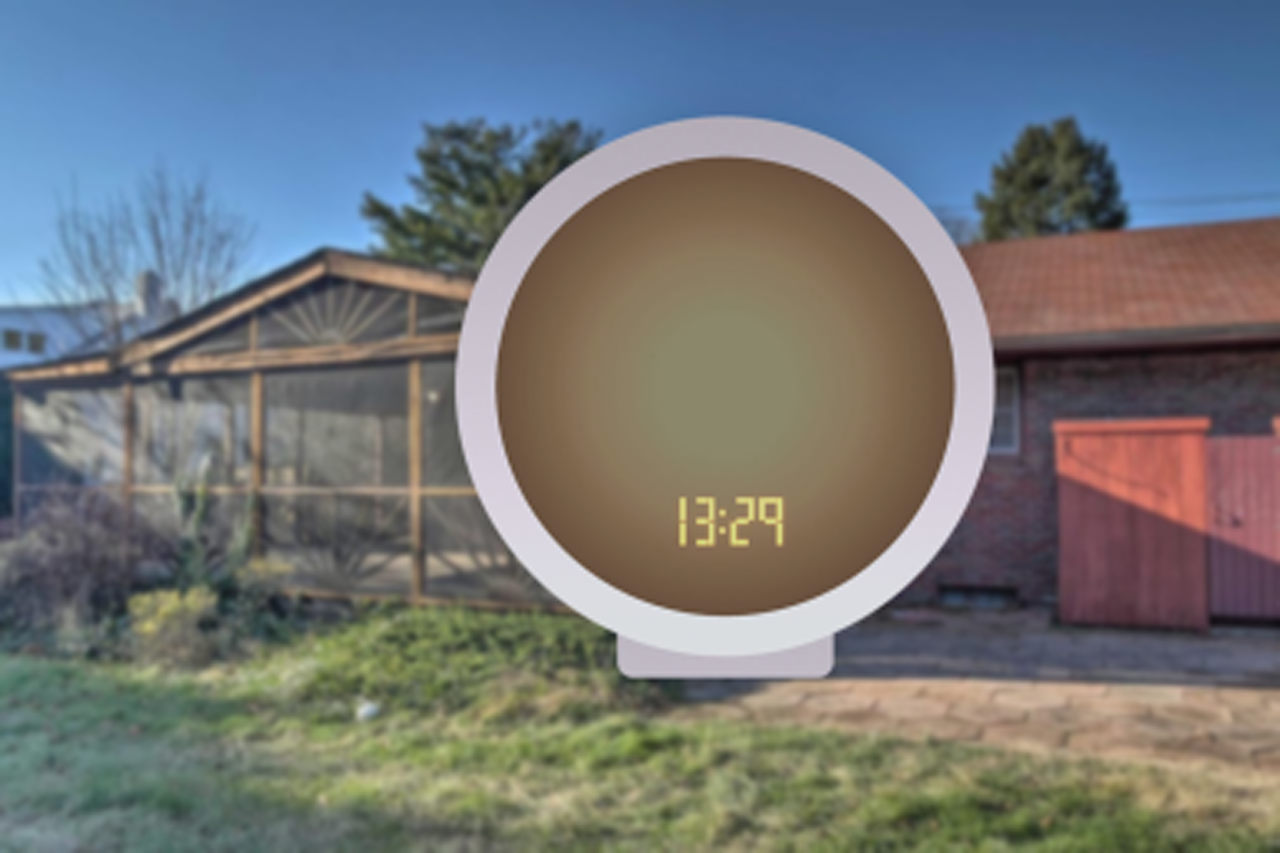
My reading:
**13:29**
